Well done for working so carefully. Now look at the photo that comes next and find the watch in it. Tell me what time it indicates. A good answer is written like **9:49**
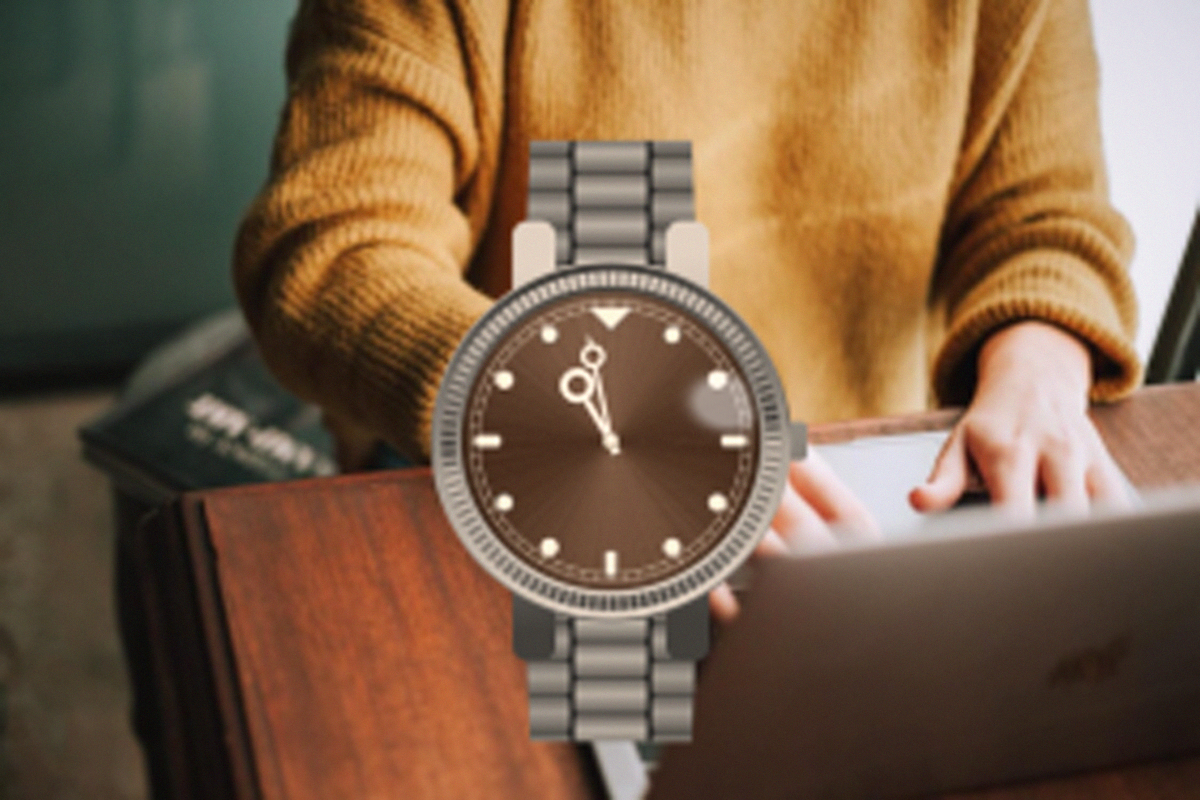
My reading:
**10:58**
